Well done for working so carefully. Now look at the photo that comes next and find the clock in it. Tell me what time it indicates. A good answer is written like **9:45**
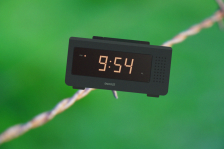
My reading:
**9:54**
